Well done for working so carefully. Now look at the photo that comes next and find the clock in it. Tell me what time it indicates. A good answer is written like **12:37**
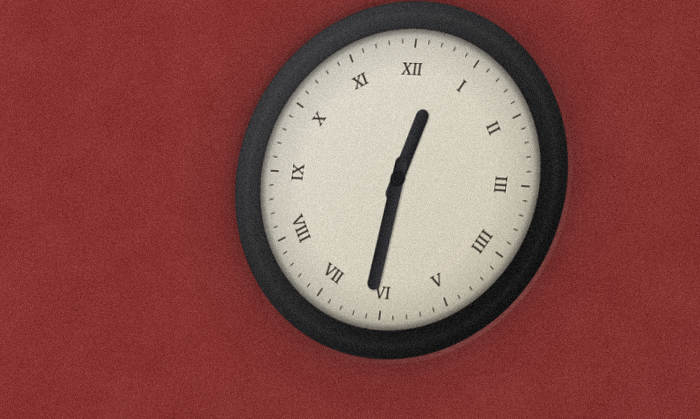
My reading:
**12:31**
